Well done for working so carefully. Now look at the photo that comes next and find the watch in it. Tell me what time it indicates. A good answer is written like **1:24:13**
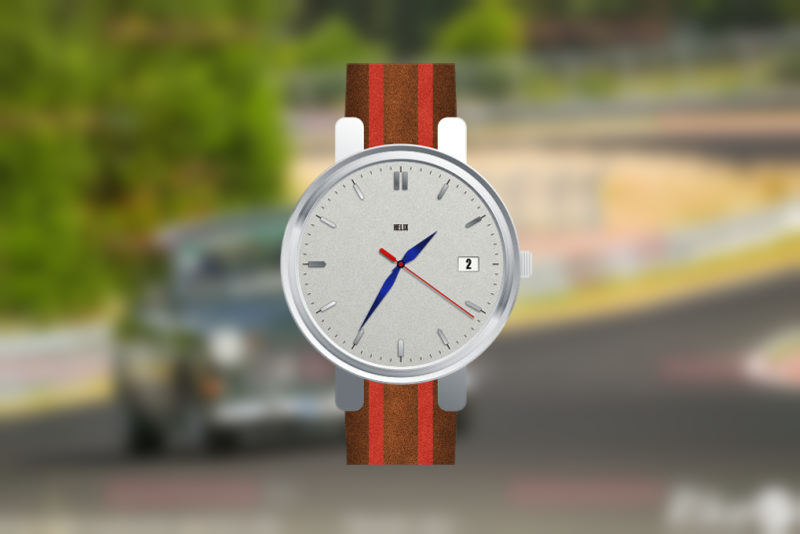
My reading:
**1:35:21**
